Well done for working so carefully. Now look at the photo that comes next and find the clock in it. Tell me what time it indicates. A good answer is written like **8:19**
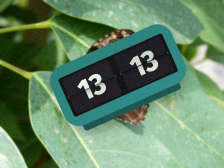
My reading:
**13:13**
